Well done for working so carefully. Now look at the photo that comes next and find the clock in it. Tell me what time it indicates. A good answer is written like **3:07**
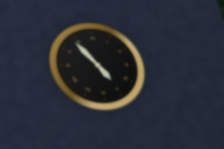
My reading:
**4:54**
